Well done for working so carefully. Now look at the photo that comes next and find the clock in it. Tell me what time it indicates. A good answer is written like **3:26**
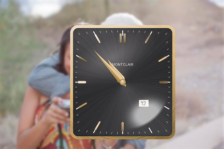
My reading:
**10:53**
